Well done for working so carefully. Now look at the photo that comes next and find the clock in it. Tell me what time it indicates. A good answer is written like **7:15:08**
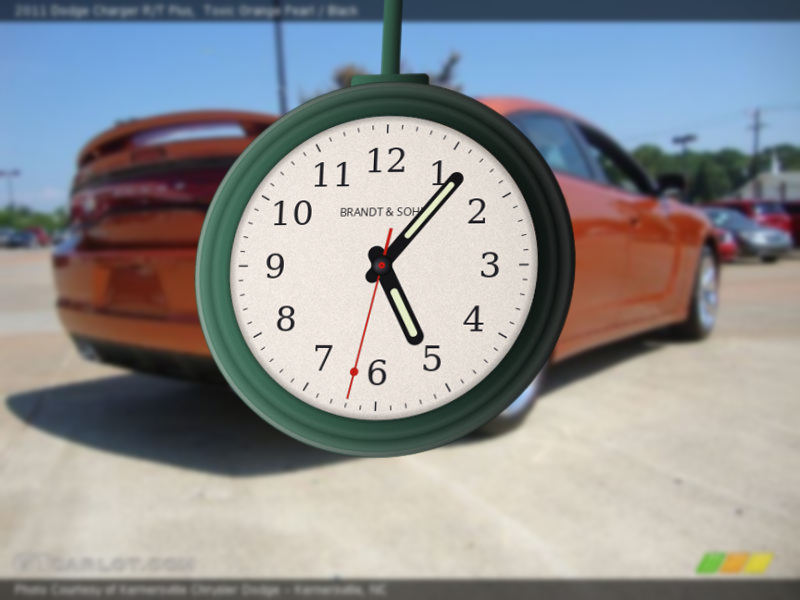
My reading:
**5:06:32**
